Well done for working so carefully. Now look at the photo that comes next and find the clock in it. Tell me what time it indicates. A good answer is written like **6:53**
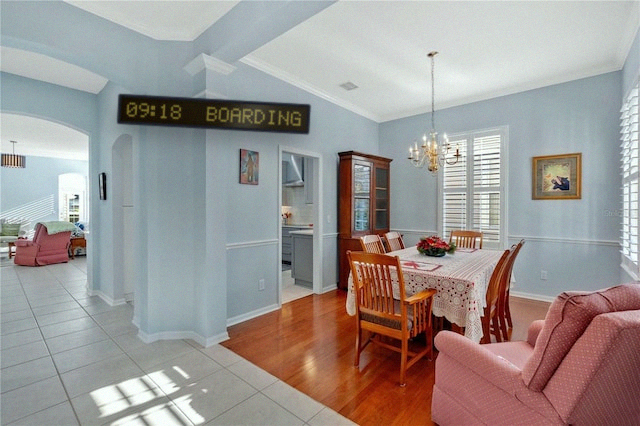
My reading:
**9:18**
